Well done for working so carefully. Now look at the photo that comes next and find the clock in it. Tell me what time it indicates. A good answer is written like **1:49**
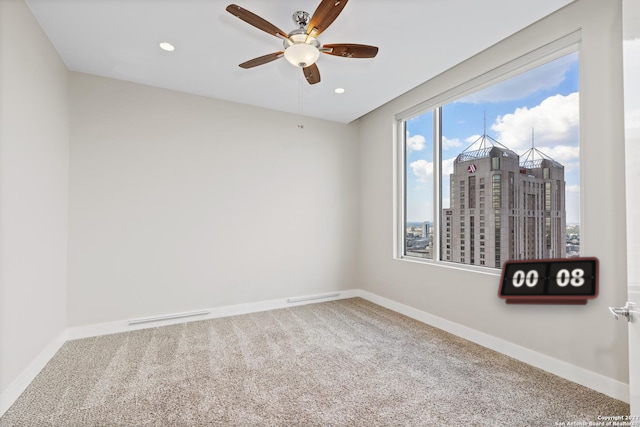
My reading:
**0:08**
